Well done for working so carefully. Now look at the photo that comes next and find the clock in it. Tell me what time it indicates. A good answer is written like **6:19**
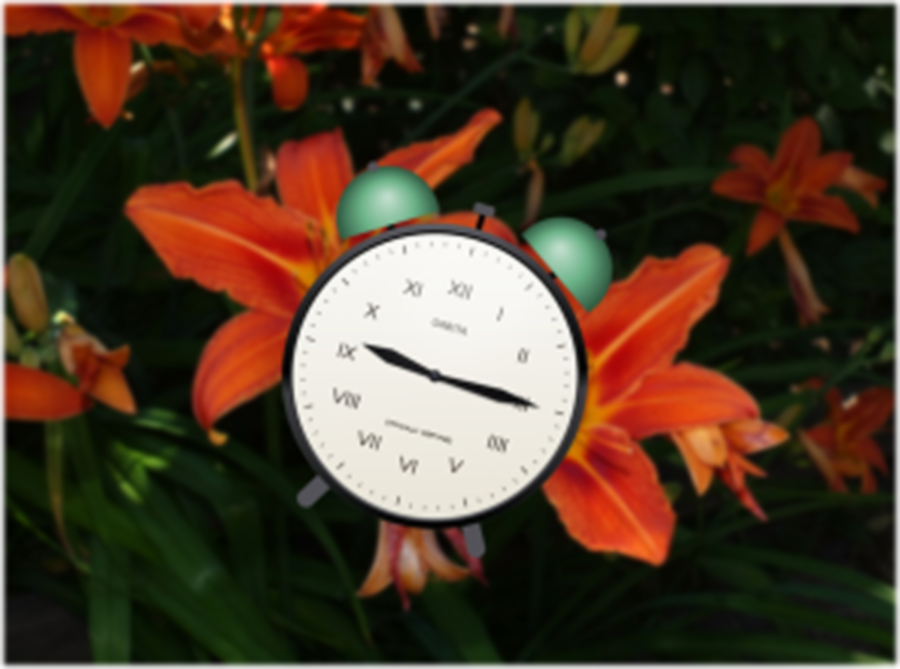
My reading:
**9:15**
